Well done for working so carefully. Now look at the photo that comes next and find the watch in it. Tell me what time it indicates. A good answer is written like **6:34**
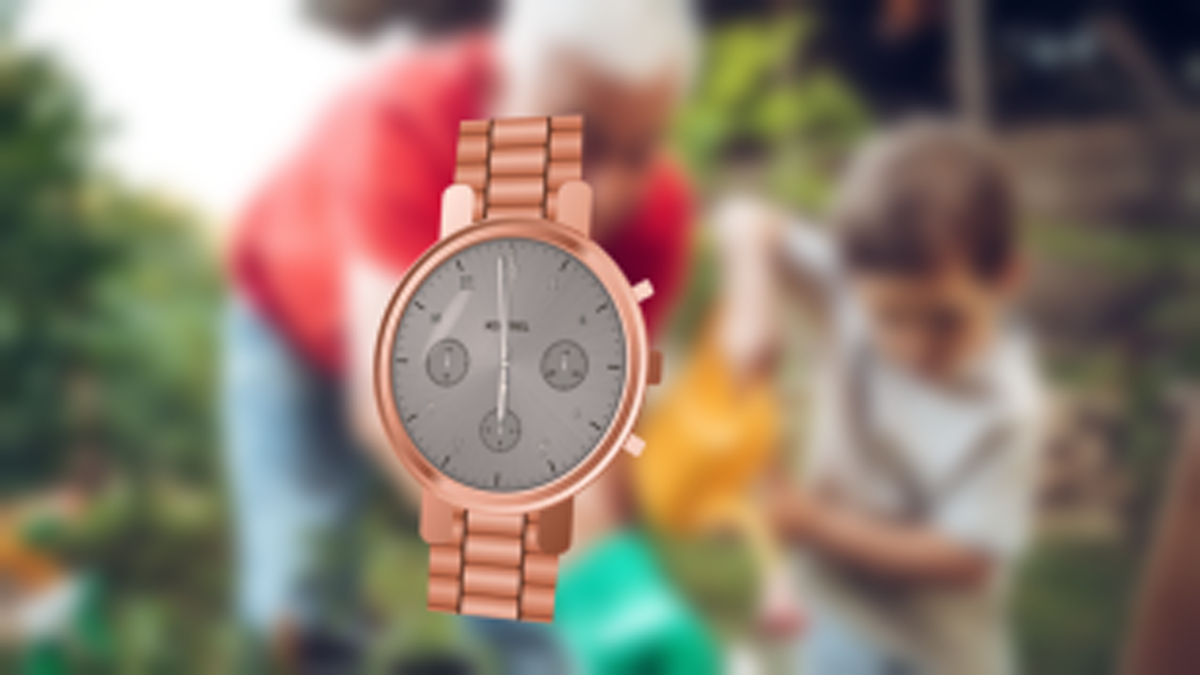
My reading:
**5:59**
